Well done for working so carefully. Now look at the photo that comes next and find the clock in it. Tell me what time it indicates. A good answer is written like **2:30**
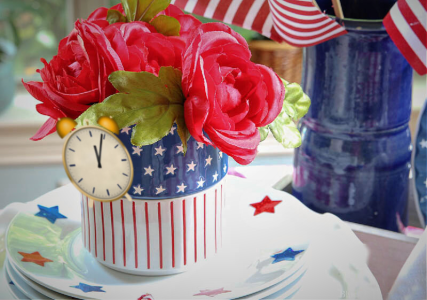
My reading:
**12:04**
